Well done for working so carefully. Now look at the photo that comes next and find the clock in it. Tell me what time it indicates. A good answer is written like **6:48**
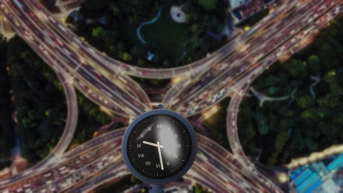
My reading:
**9:28**
